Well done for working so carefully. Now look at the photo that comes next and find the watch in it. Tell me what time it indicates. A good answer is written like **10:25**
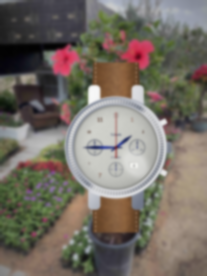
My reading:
**1:45**
